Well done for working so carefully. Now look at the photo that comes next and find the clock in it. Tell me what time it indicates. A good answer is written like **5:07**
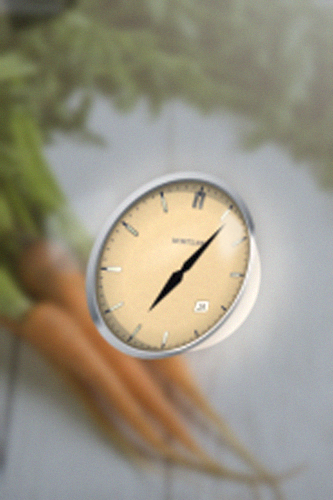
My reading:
**7:06**
